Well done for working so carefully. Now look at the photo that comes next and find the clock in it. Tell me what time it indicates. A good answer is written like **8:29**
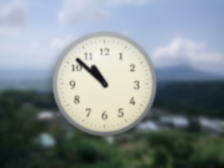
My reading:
**10:52**
